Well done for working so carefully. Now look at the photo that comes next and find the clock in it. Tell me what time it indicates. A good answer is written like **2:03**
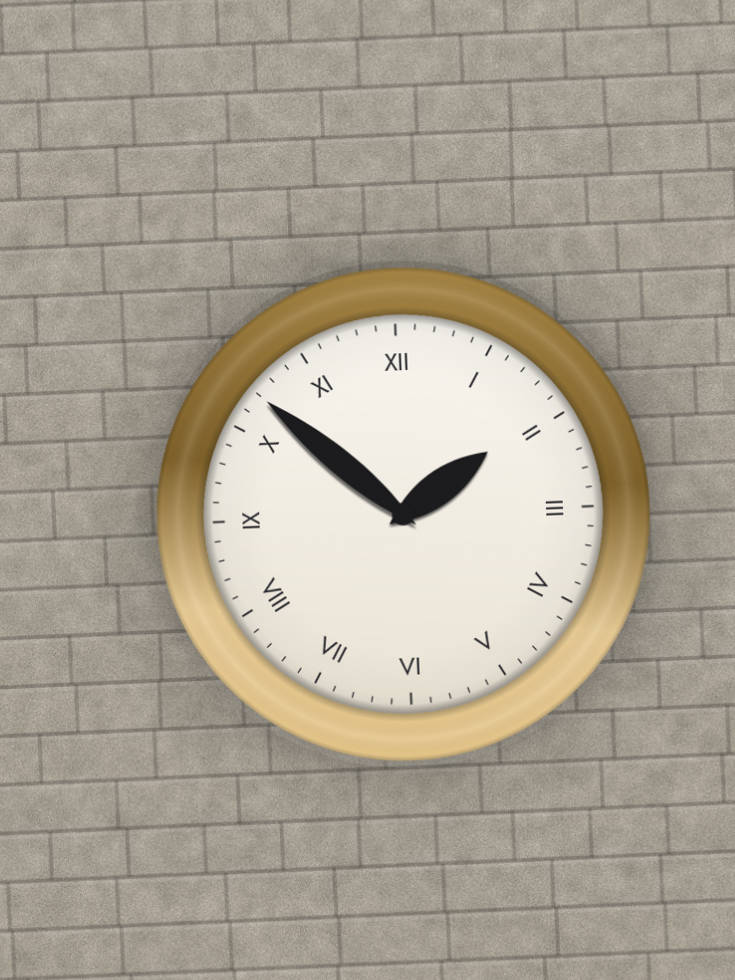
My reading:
**1:52**
